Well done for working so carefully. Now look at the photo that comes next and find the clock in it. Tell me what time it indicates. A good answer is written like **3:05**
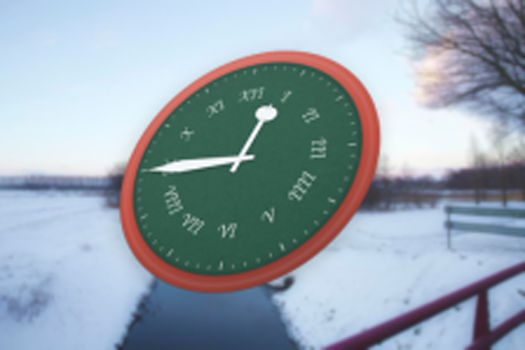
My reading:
**12:45**
